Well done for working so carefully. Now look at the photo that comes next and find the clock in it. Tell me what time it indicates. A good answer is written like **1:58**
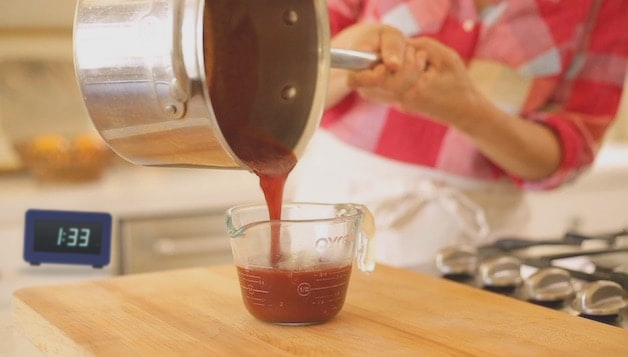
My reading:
**1:33**
